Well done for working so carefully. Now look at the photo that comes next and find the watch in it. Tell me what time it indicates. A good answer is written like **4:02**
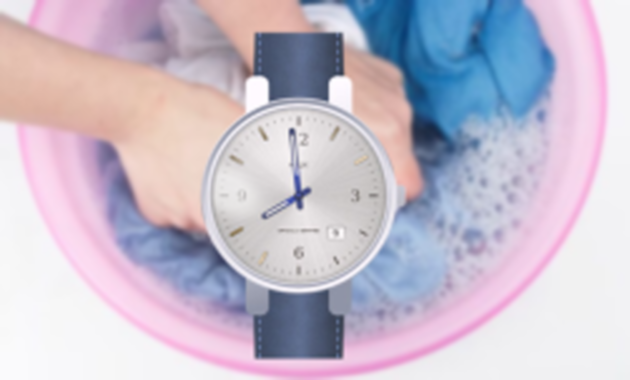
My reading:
**7:59**
